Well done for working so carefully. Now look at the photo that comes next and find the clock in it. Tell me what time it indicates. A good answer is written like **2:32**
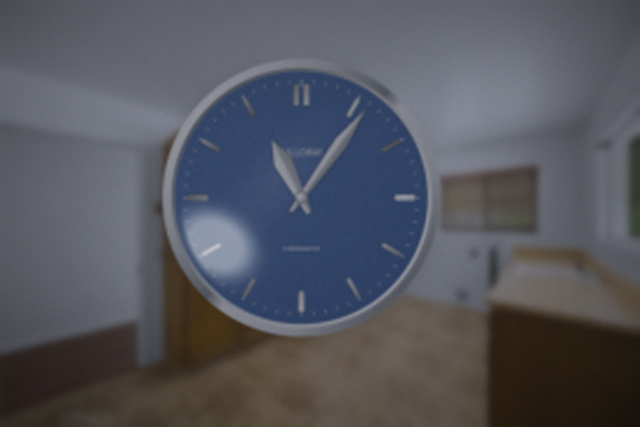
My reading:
**11:06**
